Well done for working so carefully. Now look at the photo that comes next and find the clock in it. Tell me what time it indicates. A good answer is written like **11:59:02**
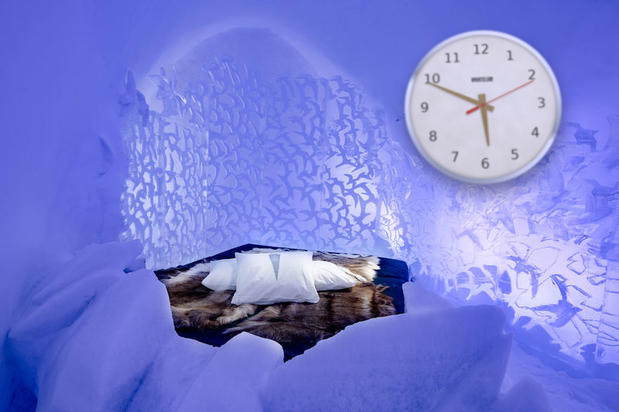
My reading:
**5:49:11**
